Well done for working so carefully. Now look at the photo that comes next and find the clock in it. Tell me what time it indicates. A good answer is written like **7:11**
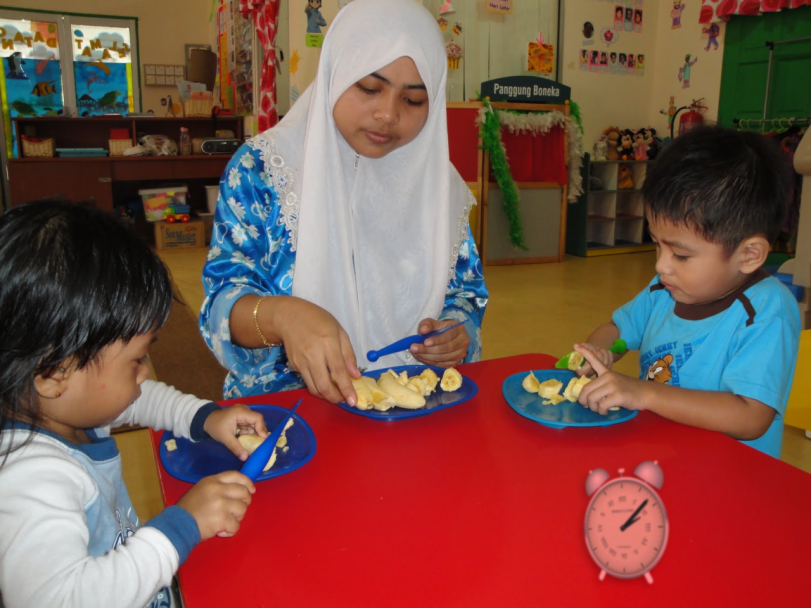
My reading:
**2:08**
